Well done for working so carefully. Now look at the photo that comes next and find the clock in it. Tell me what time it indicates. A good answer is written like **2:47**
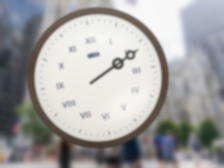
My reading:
**2:11**
